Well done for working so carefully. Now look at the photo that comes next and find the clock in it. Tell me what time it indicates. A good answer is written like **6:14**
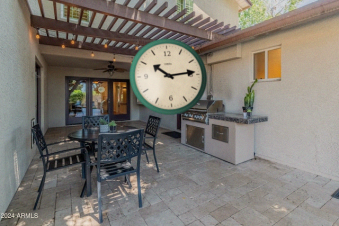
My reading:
**10:14**
